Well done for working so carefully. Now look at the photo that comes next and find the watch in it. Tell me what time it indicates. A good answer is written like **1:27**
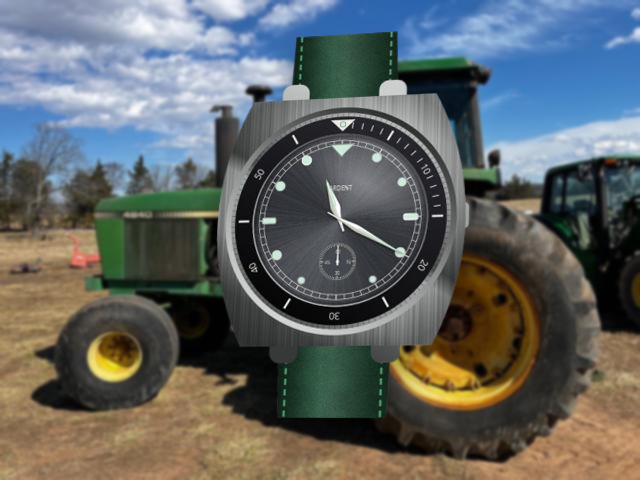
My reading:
**11:20**
